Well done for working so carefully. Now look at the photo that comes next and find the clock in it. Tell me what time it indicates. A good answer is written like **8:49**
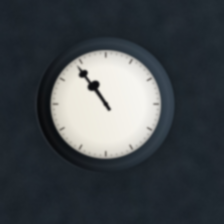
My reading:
**10:54**
